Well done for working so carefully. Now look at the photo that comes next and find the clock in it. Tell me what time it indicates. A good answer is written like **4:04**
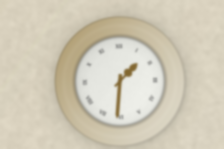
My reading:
**1:31**
